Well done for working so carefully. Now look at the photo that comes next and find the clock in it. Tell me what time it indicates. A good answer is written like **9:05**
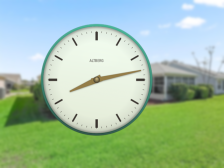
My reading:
**8:13**
